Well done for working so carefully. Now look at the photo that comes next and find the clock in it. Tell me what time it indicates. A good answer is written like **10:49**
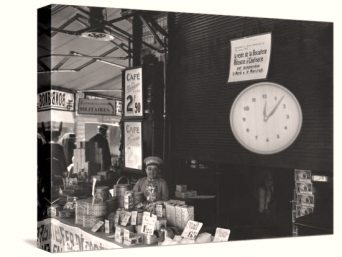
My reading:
**12:07**
